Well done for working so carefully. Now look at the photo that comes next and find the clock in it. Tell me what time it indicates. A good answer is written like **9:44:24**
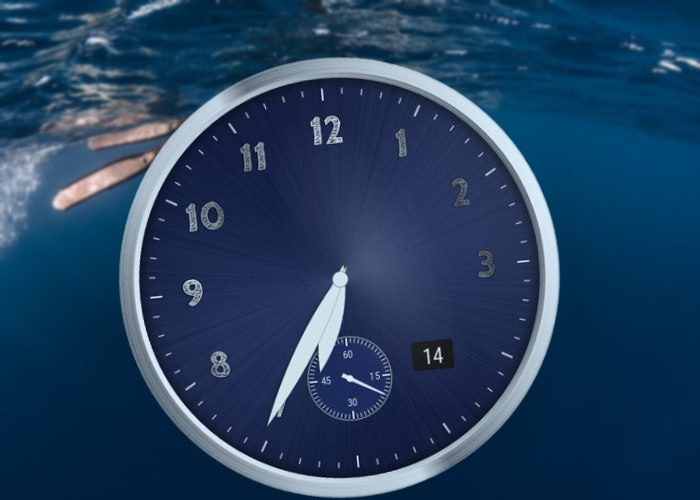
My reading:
**6:35:20**
